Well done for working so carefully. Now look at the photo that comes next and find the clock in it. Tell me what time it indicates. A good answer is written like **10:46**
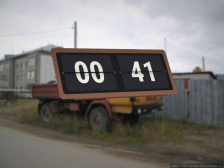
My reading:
**0:41**
